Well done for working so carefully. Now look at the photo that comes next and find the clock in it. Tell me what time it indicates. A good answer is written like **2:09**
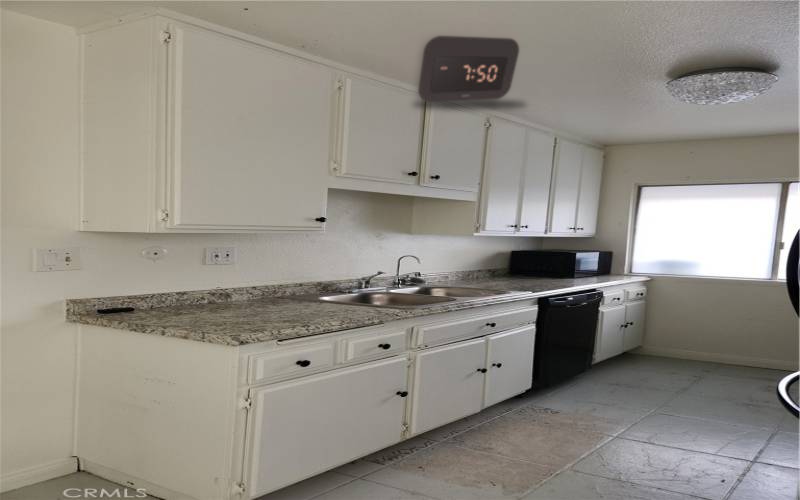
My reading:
**7:50**
